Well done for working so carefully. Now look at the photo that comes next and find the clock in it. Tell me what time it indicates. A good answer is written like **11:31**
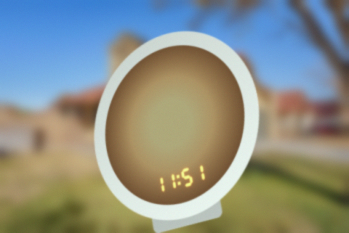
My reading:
**11:51**
